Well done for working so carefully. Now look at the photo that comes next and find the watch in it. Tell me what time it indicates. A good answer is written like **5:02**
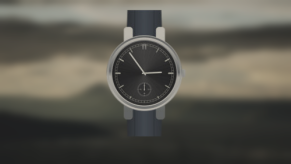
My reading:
**2:54**
